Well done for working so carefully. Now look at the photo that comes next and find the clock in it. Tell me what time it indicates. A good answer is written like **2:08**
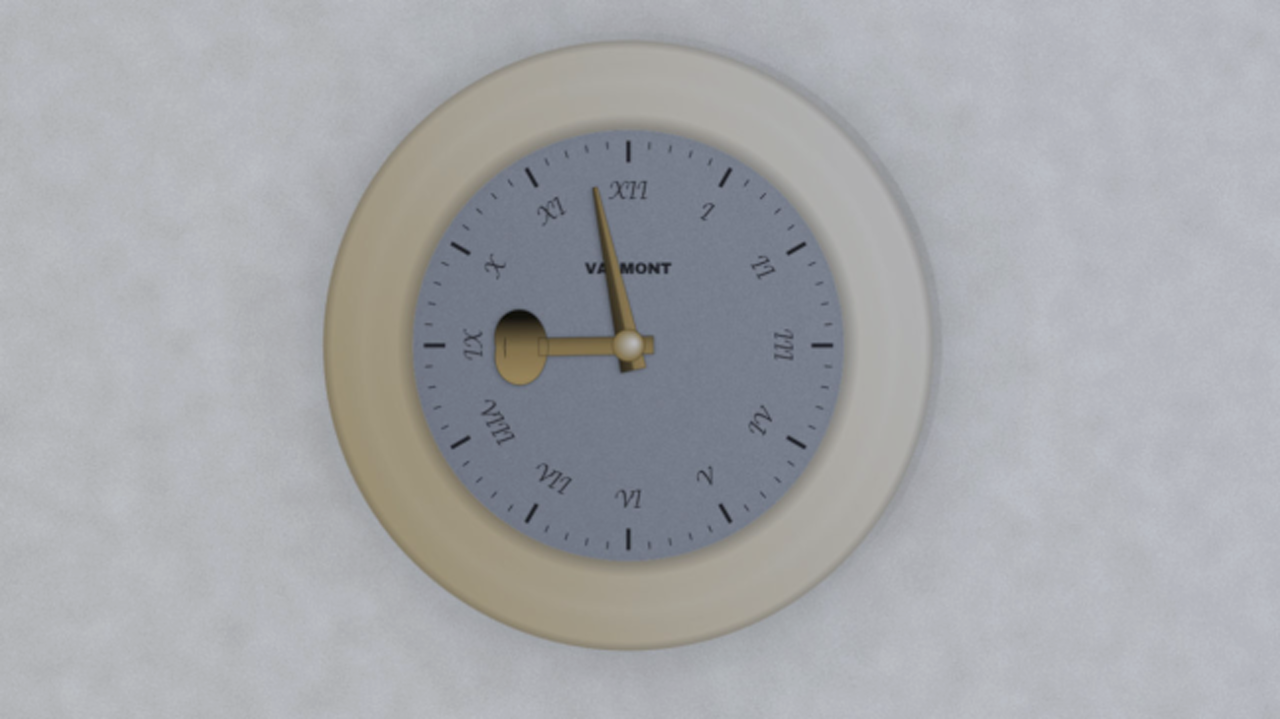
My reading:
**8:58**
